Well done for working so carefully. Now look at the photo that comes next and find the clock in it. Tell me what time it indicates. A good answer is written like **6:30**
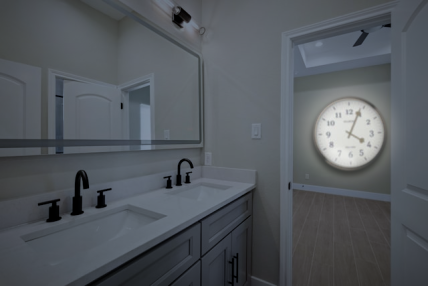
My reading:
**4:04**
